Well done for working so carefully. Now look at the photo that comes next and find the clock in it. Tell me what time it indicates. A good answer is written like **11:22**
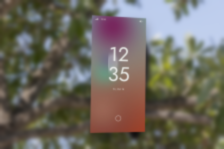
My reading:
**12:35**
